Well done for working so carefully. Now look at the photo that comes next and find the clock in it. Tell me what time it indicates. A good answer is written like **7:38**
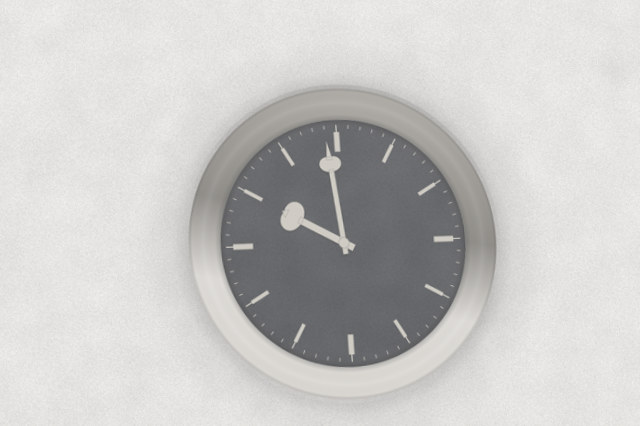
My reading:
**9:59**
